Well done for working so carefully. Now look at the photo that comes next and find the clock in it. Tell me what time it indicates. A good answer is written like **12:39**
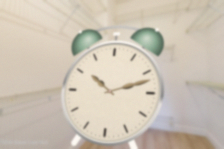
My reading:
**10:12**
